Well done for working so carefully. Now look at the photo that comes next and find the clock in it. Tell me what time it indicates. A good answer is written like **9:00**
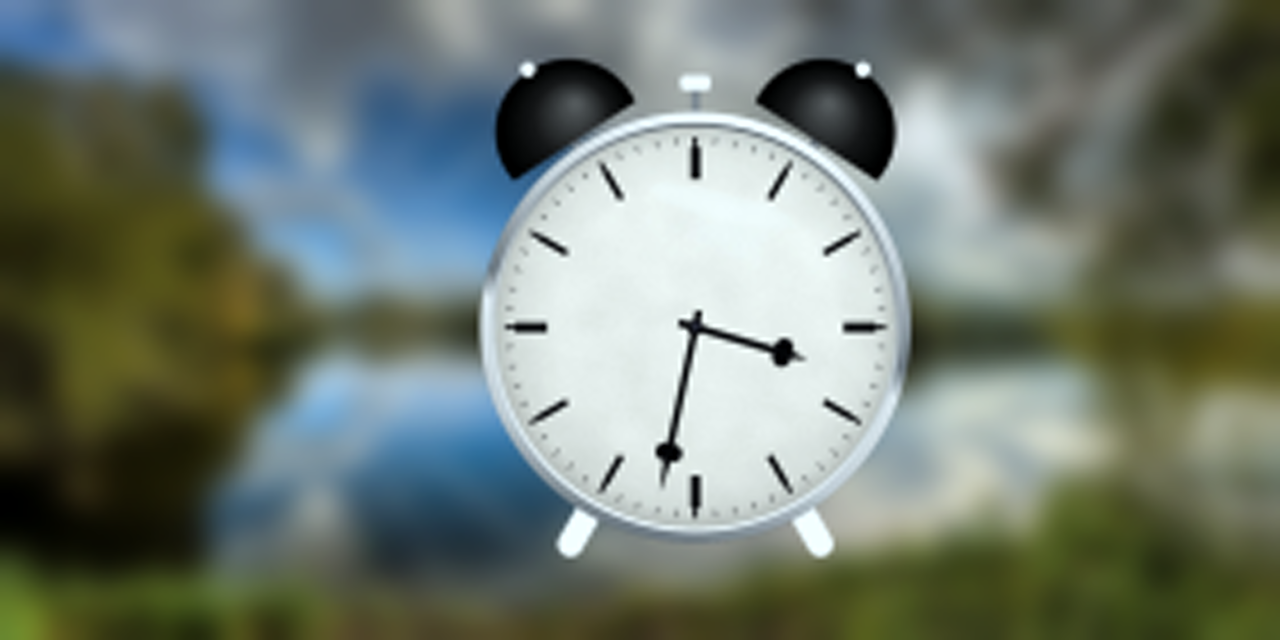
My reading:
**3:32**
